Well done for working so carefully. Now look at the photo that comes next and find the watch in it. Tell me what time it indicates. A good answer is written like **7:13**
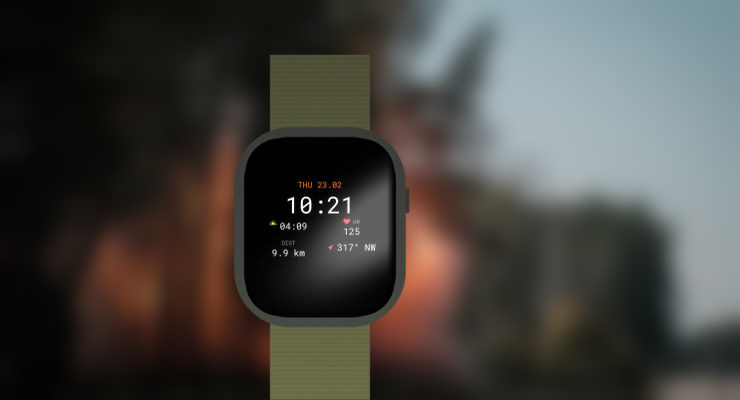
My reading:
**10:21**
